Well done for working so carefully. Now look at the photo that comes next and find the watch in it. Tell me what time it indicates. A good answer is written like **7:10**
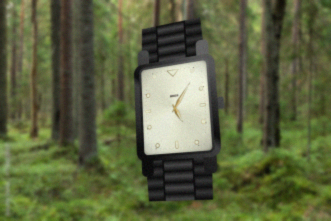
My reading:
**5:06**
